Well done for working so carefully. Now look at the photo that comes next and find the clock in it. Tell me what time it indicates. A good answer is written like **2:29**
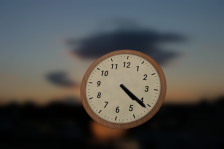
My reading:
**4:21**
